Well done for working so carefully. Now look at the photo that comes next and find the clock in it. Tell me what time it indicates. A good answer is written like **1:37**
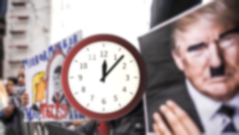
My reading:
**12:07**
